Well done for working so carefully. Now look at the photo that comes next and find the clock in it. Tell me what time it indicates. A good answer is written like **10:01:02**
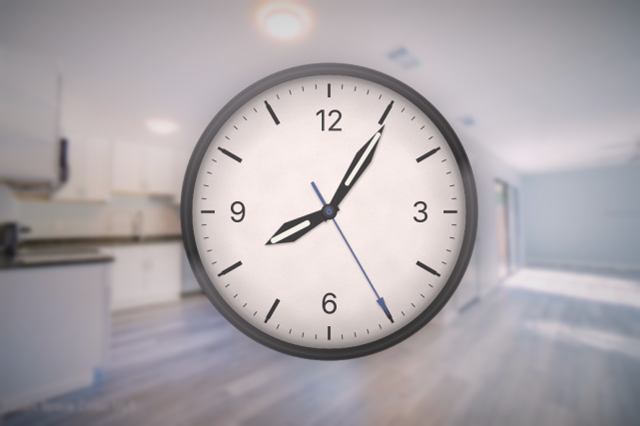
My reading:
**8:05:25**
